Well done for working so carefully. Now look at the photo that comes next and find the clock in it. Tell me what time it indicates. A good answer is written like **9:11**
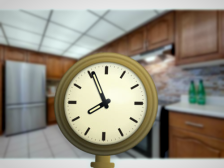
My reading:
**7:56**
